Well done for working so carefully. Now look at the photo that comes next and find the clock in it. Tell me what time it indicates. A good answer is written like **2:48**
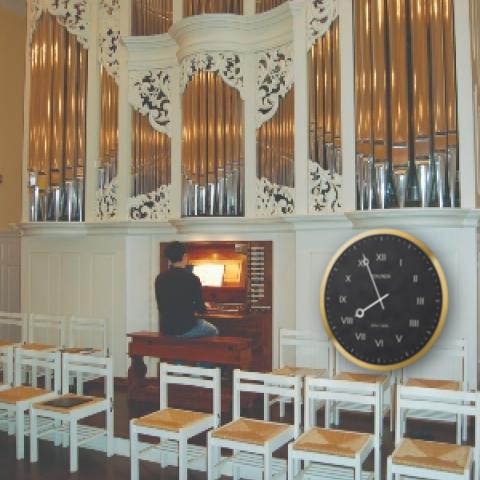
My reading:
**7:56**
